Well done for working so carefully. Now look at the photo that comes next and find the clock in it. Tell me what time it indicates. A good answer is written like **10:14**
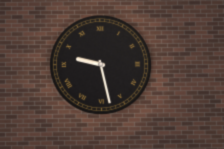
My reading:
**9:28**
